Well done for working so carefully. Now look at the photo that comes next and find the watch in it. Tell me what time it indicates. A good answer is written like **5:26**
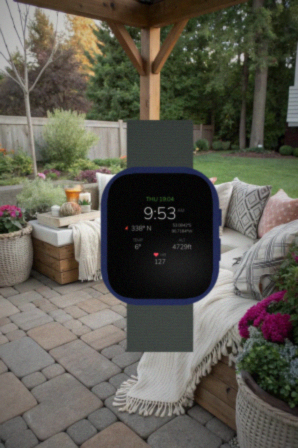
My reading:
**9:53**
